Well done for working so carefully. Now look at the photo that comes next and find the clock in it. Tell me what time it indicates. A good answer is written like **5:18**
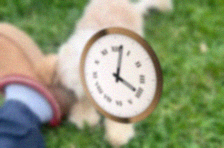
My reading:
**4:02**
